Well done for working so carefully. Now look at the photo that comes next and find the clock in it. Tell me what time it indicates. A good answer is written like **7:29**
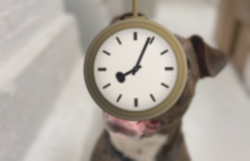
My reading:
**8:04**
